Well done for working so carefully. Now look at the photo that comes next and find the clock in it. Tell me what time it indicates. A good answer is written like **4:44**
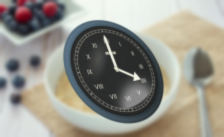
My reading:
**4:00**
